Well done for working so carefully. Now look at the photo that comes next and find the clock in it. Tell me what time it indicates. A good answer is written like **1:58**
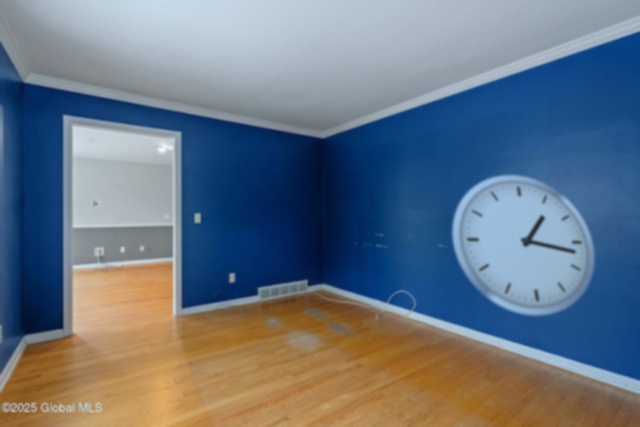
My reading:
**1:17**
